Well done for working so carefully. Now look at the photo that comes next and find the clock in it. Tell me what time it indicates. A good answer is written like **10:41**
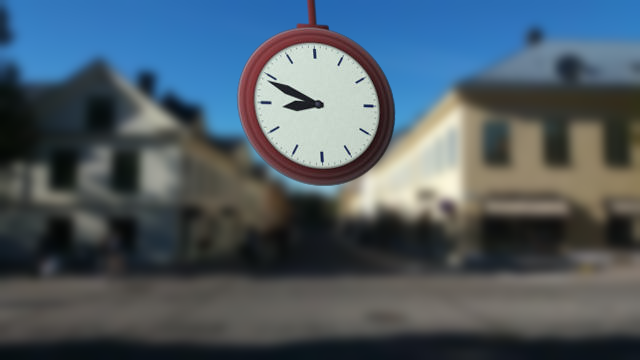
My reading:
**8:49**
